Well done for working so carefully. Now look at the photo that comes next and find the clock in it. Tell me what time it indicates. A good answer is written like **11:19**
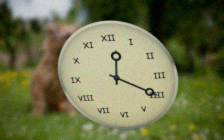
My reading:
**12:20**
